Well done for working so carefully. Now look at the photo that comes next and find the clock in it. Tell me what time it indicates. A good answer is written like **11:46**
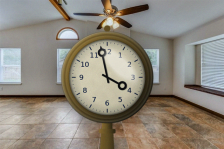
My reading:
**3:58**
